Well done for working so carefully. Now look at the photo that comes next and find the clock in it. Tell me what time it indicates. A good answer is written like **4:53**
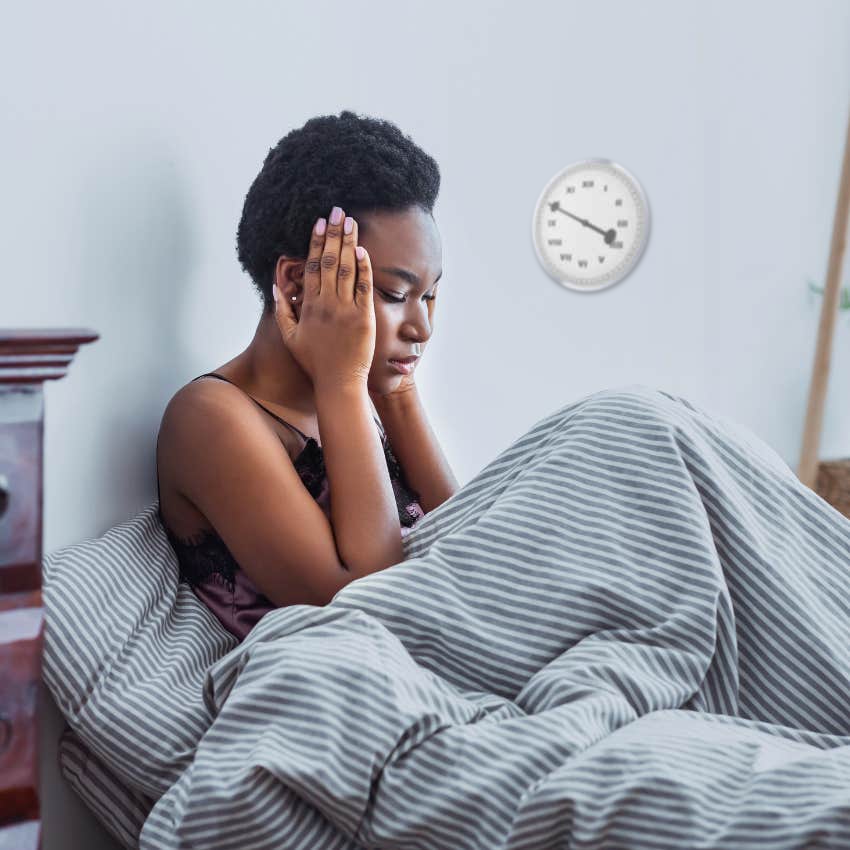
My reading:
**3:49**
